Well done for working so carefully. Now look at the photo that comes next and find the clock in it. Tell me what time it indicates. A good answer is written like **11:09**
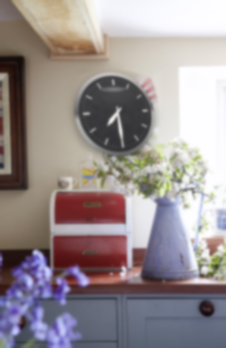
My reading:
**7:30**
